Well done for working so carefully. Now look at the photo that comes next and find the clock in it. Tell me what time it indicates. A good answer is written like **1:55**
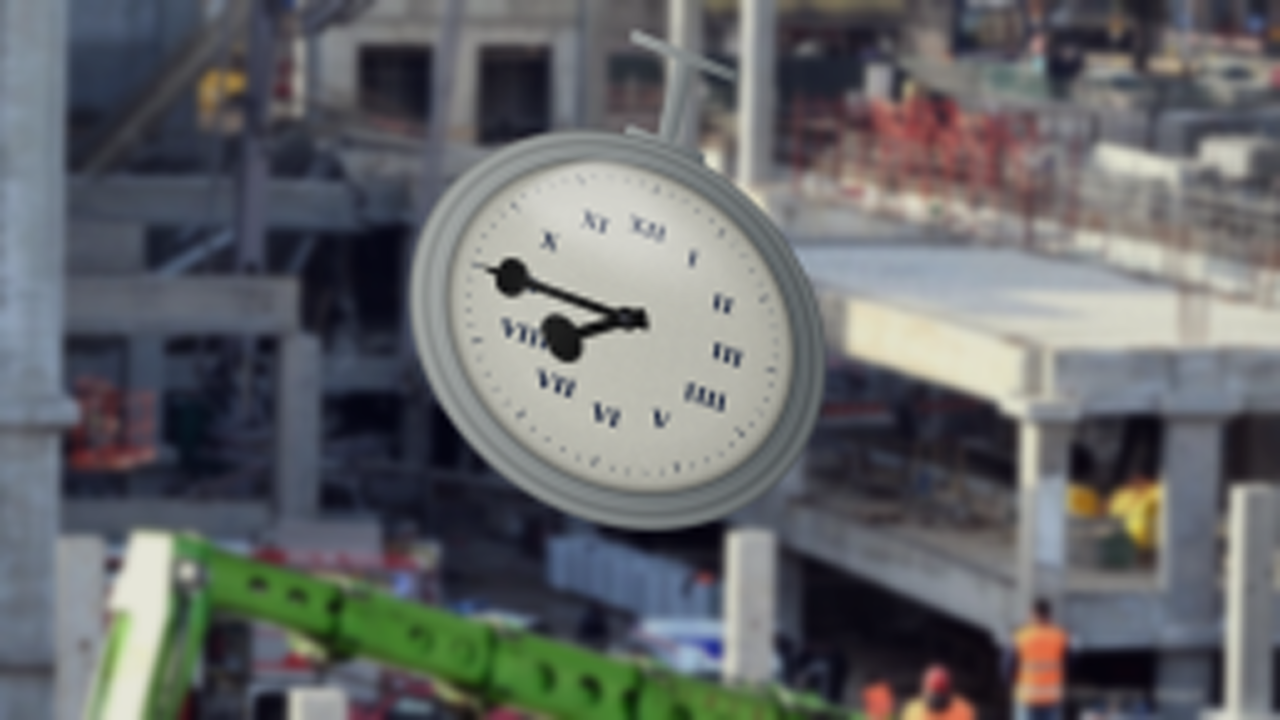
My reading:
**7:45**
